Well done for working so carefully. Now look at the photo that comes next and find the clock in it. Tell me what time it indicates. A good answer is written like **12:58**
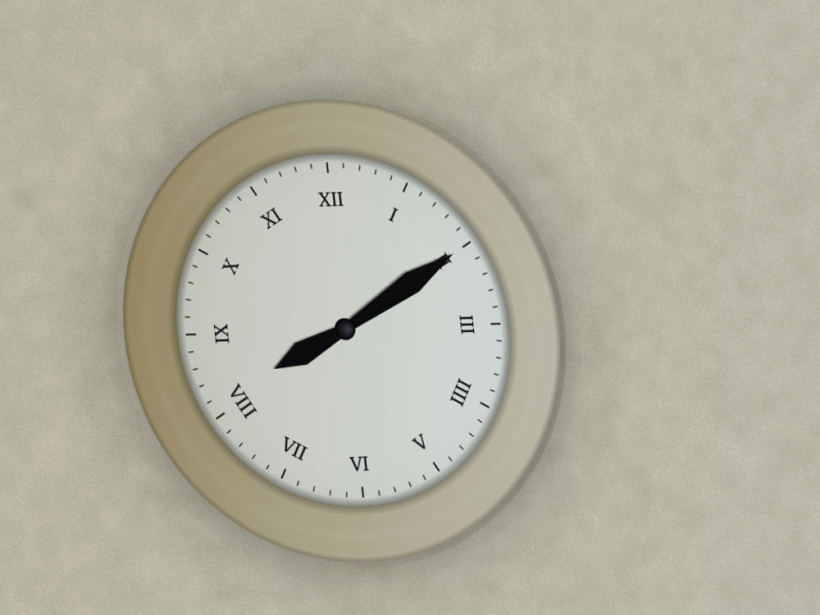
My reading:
**8:10**
